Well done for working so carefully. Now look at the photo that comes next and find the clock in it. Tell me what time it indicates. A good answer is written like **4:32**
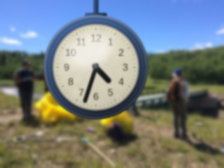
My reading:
**4:33**
